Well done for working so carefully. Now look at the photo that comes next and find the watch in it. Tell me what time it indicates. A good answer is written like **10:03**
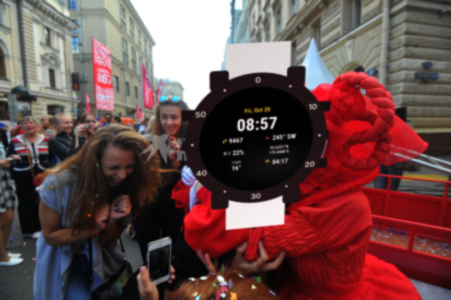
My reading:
**8:57**
